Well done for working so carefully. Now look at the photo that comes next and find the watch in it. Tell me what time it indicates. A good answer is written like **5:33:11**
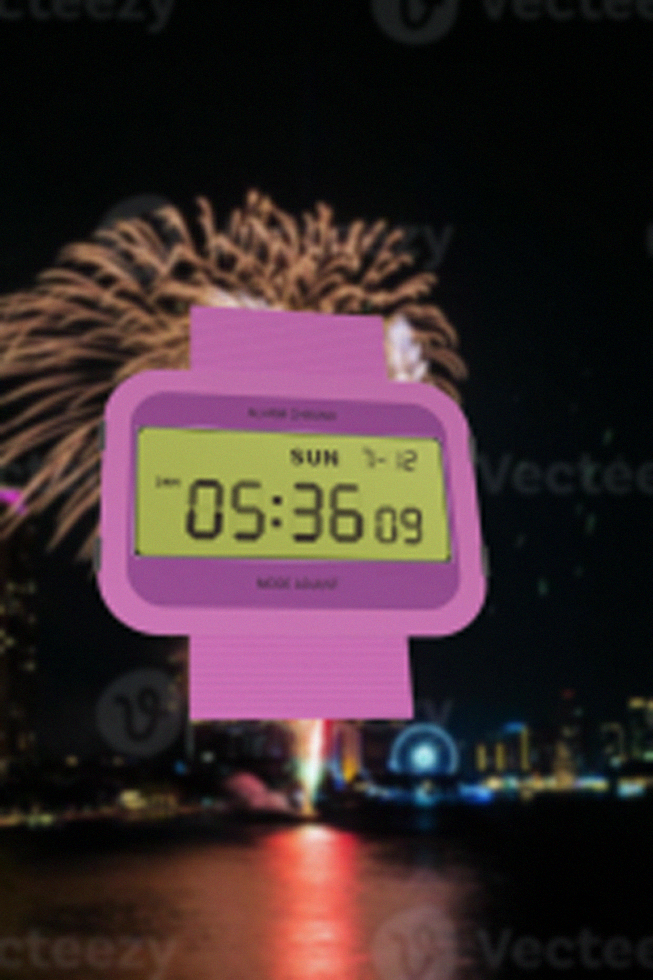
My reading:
**5:36:09**
